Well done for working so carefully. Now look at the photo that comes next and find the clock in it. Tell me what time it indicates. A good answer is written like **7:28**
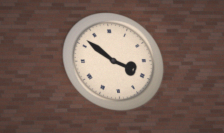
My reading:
**3:52**
